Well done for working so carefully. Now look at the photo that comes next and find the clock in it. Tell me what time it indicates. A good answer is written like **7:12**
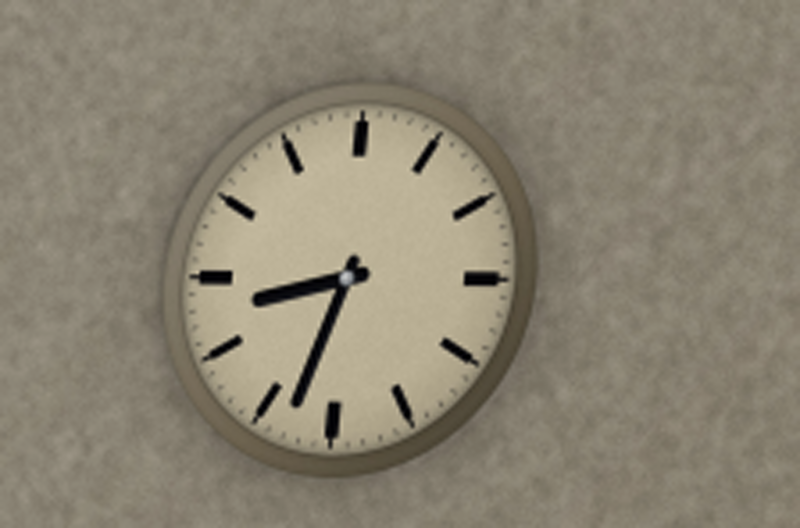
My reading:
**8:33**
